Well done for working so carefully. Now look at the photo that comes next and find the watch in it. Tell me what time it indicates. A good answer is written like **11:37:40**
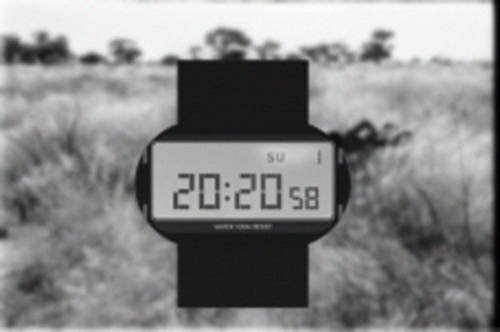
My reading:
**20:20:58**
